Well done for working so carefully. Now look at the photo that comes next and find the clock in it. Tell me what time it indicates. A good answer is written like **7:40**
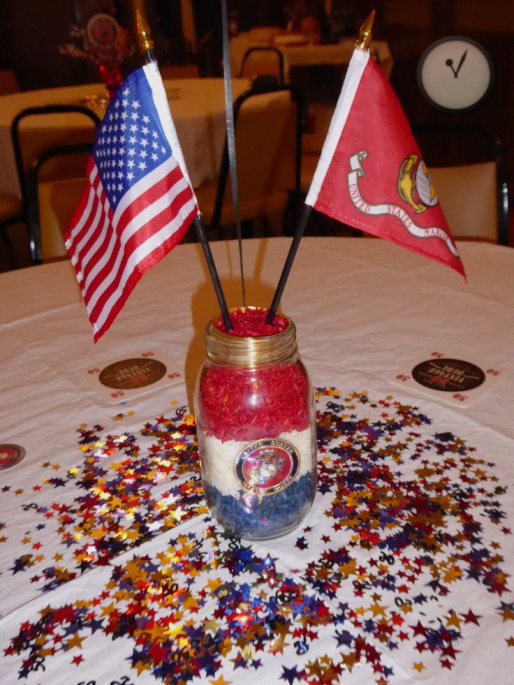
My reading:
**11:04**
